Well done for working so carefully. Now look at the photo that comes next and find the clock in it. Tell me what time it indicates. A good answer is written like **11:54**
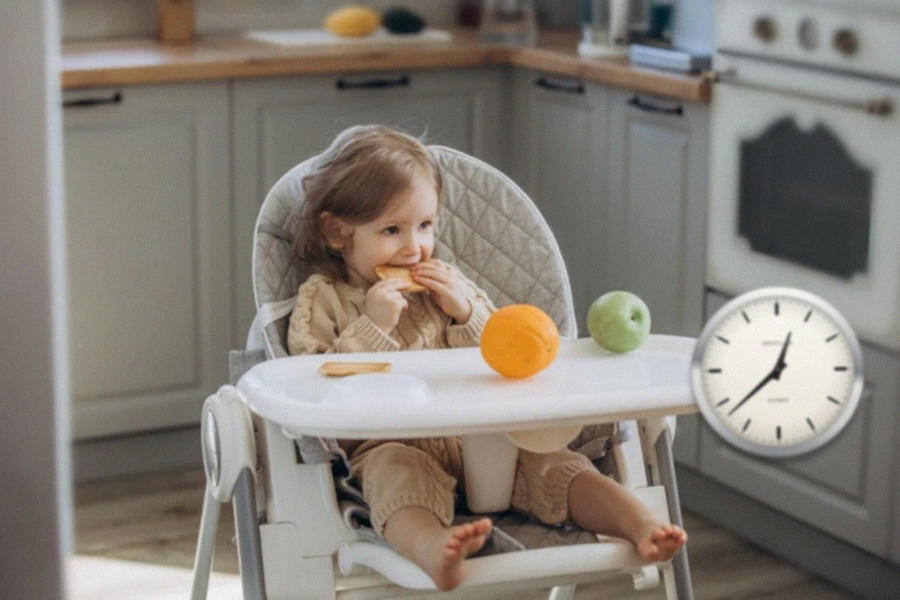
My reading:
**12:38**
